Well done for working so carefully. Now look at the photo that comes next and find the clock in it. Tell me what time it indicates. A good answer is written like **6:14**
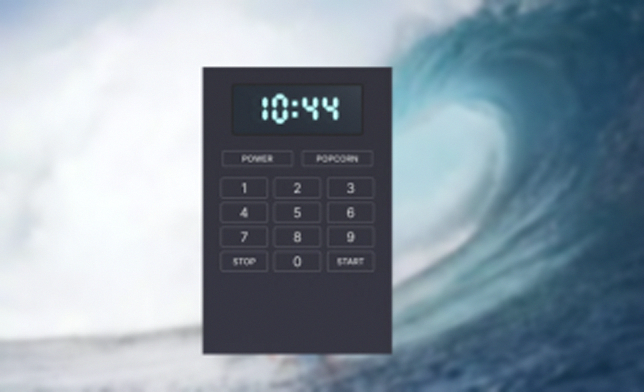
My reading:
**10:44**
